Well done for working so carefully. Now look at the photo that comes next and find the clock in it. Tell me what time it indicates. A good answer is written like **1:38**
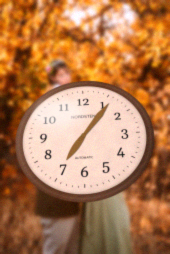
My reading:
**7:06**
